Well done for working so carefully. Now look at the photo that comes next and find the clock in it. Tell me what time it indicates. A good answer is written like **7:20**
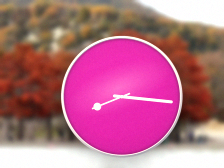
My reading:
**8:16**
